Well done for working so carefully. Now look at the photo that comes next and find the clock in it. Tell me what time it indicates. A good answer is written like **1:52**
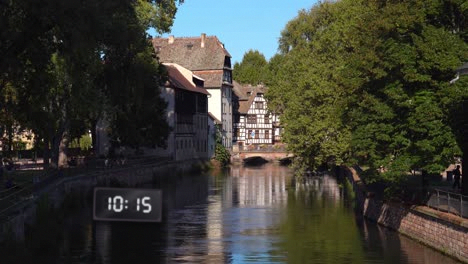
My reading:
**10:15**
